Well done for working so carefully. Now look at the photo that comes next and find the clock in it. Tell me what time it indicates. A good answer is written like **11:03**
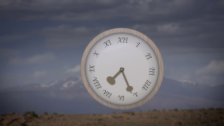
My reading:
**7:26**
